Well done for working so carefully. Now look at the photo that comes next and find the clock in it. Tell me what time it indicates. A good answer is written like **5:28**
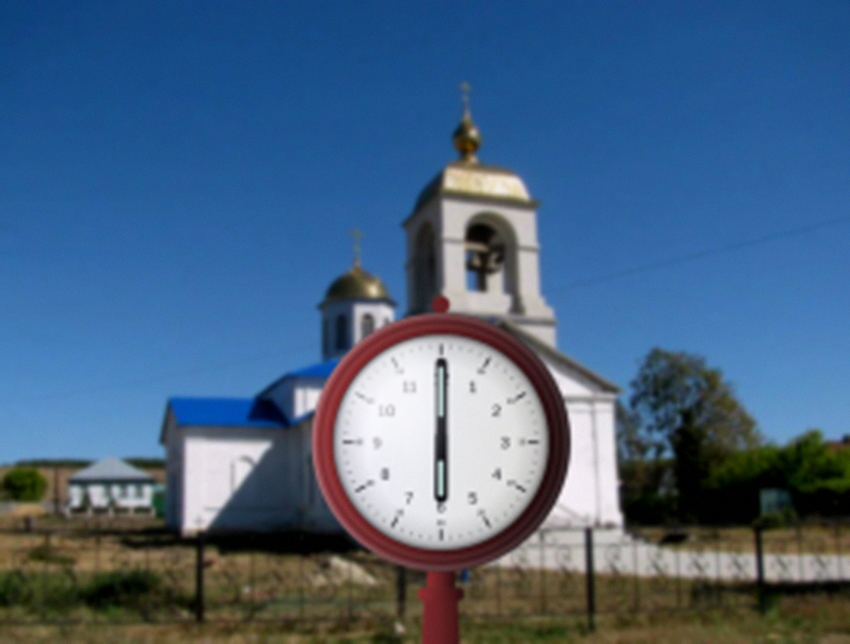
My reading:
**6:00**
